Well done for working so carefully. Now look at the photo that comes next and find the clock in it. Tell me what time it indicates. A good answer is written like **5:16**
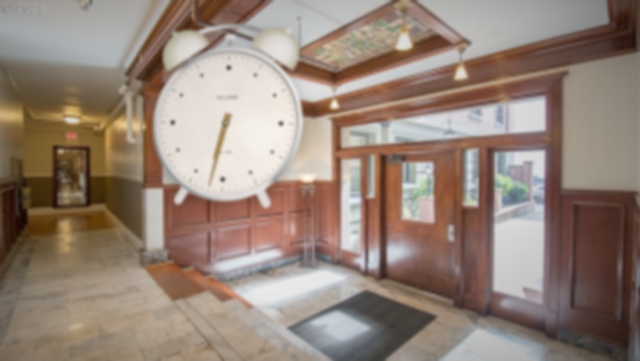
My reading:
**6:32**
